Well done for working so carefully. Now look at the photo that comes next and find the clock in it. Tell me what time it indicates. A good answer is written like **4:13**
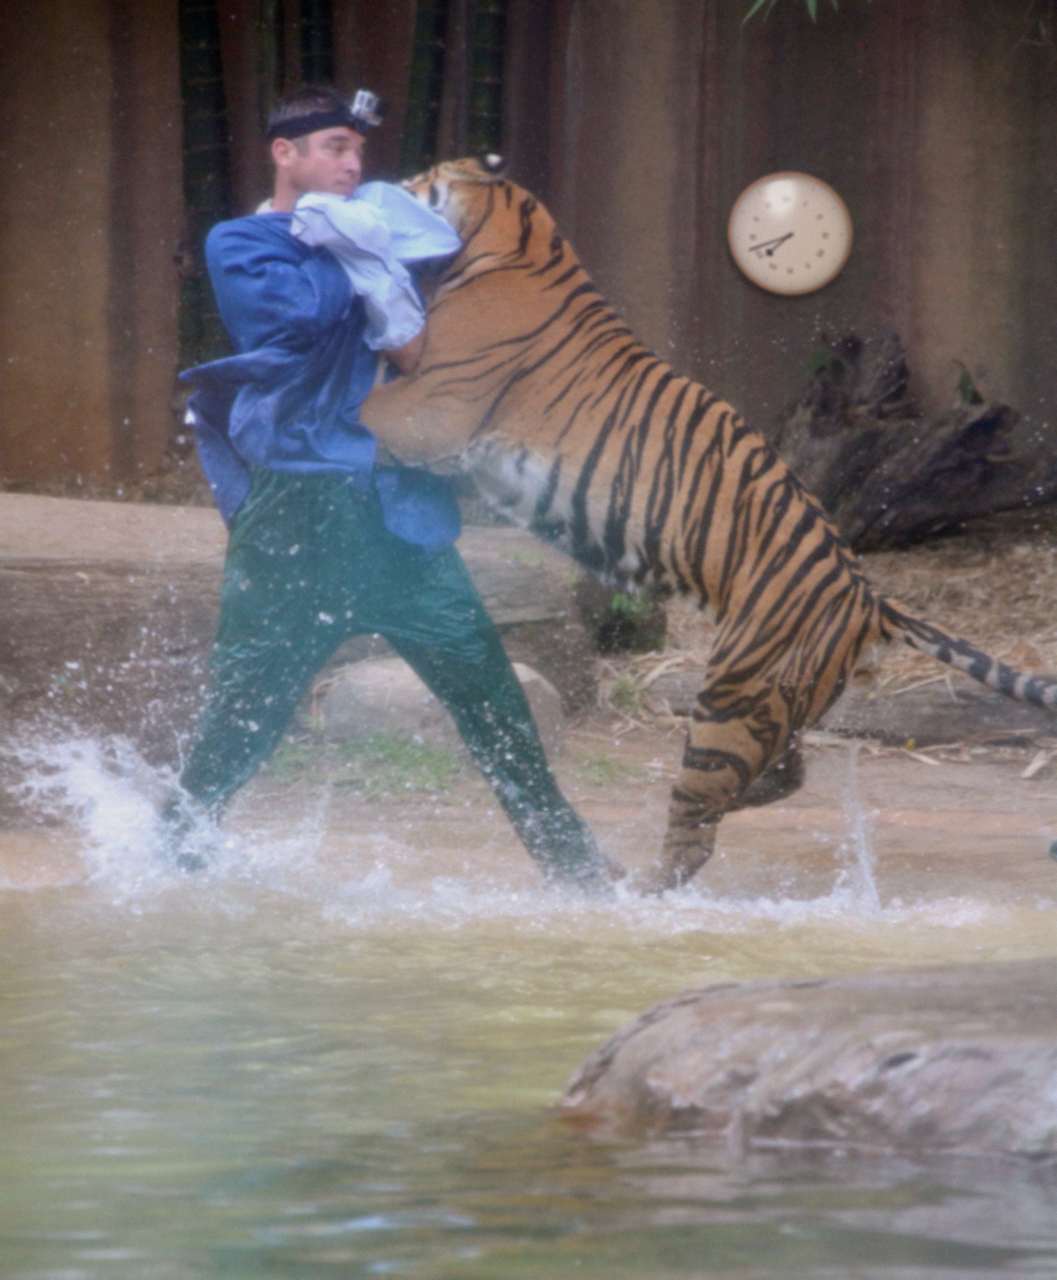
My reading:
**7:42**
